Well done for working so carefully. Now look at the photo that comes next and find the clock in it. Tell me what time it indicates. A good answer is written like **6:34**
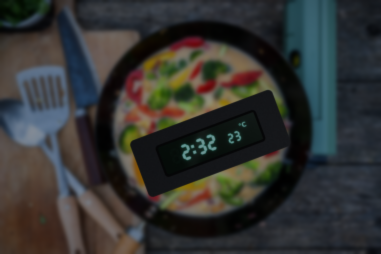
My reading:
**2:32**
